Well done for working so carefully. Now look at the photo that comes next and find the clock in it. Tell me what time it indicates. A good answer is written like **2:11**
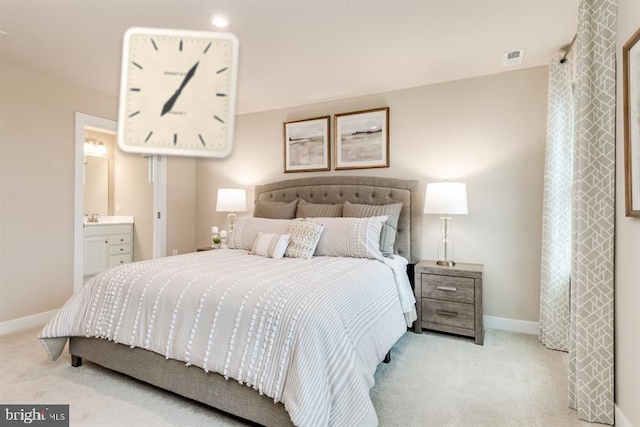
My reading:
**7:05**
